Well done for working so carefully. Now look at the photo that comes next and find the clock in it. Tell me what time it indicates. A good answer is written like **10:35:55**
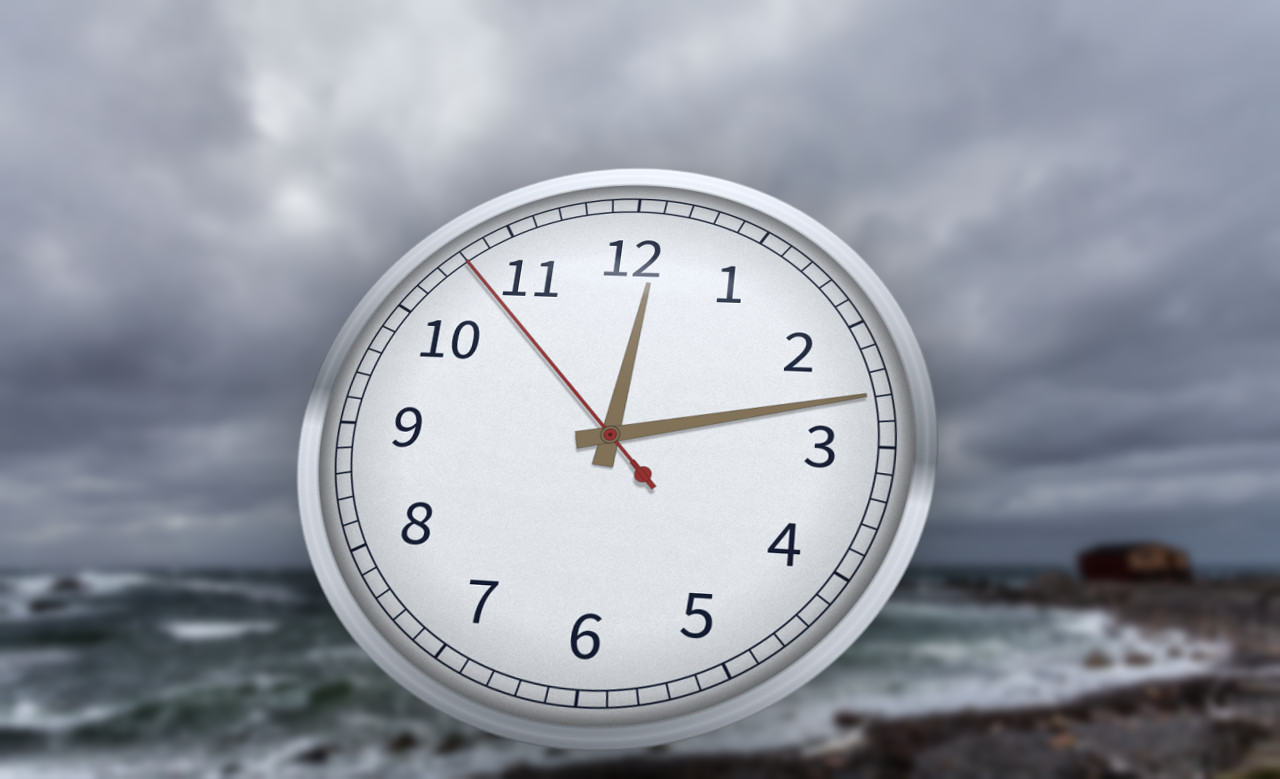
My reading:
**12:12:53**
